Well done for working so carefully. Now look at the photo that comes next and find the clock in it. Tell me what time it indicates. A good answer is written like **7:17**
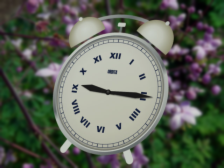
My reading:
**9:15**
